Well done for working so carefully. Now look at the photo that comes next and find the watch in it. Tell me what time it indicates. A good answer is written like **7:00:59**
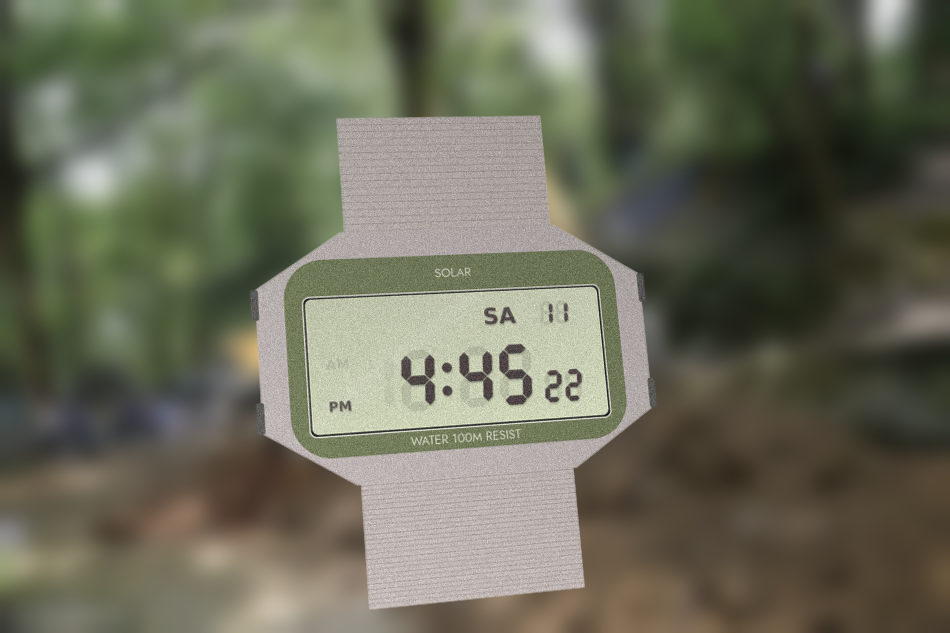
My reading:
**4:45:22**
